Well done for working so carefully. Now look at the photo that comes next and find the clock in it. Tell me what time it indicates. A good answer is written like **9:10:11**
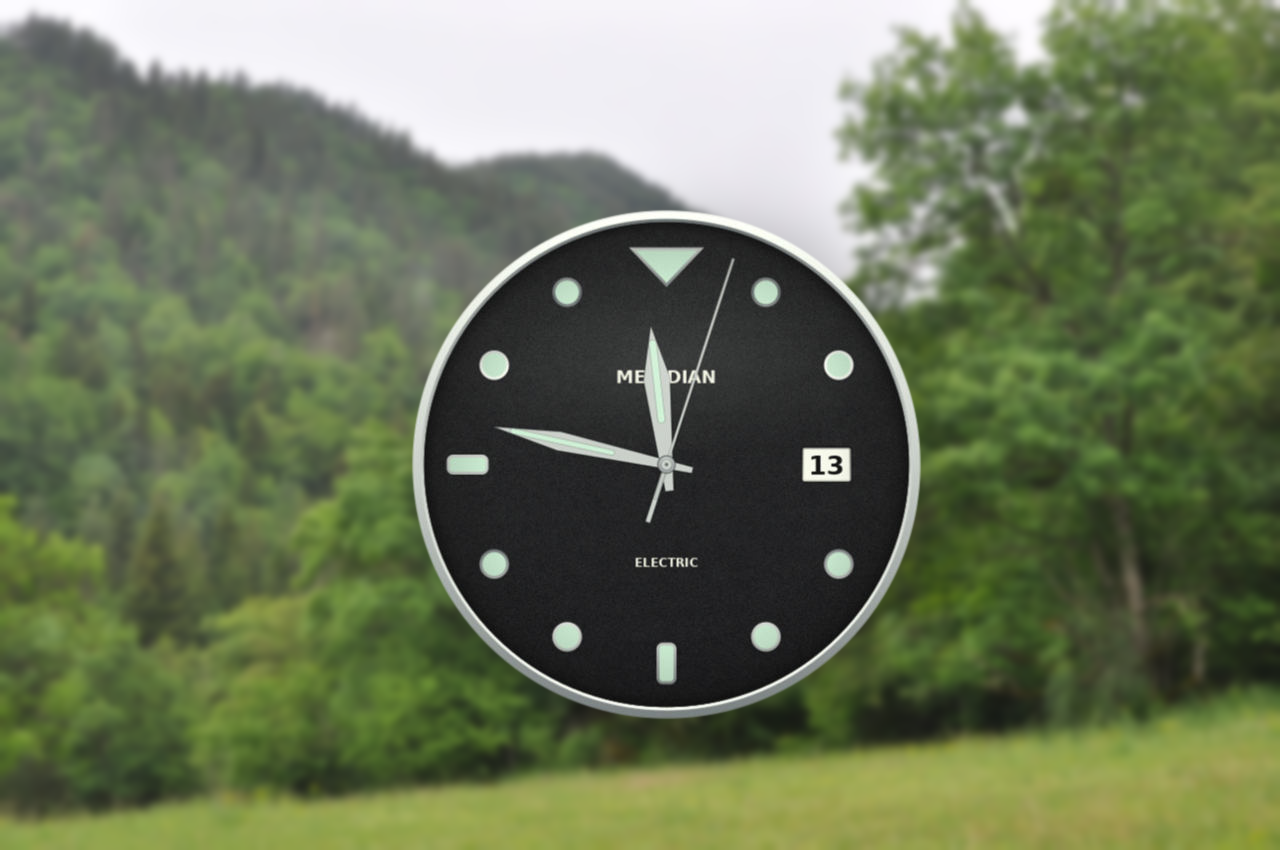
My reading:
**11:47:03**
